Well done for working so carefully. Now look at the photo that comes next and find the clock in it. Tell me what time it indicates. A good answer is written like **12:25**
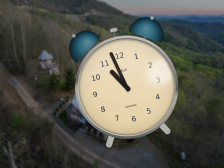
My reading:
**10:58**
